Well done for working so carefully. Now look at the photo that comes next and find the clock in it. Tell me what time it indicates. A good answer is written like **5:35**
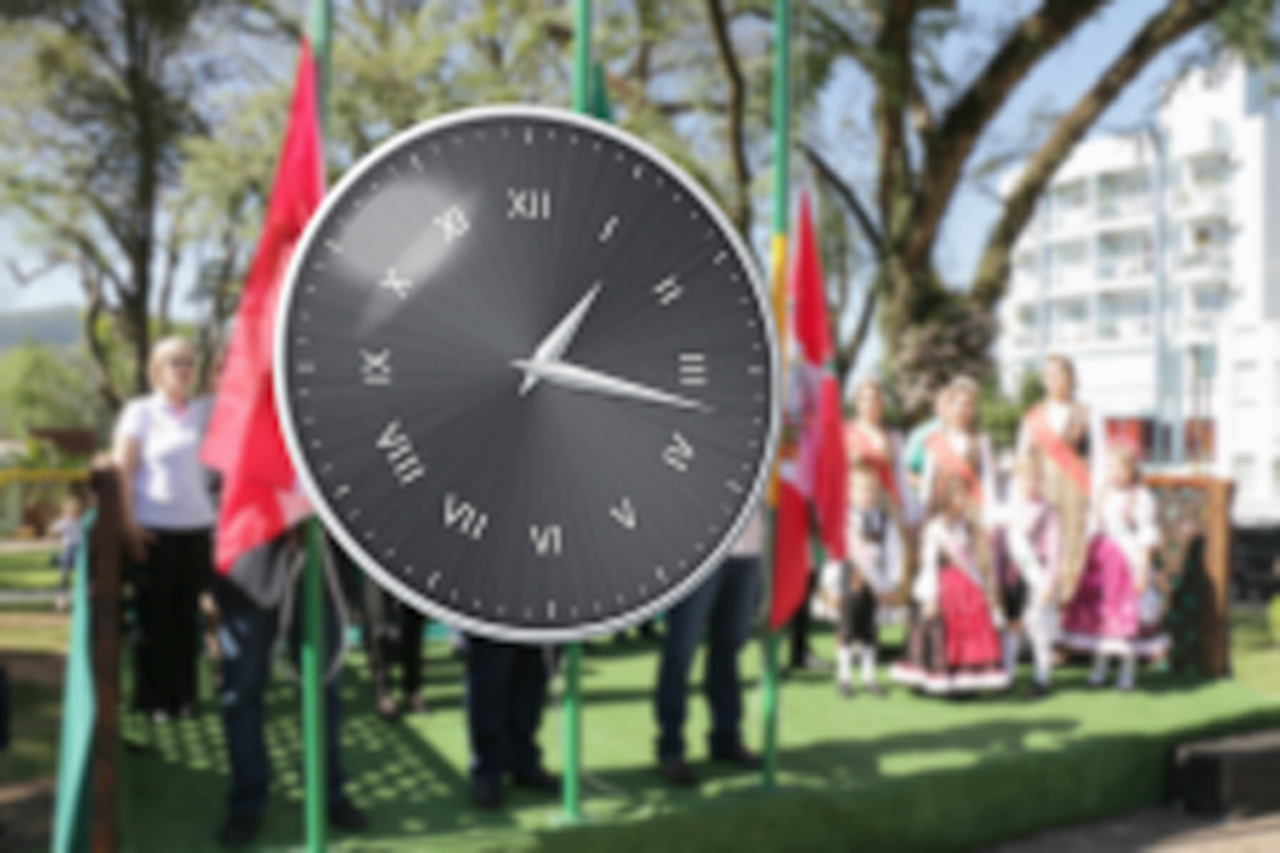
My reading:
**1:17**
